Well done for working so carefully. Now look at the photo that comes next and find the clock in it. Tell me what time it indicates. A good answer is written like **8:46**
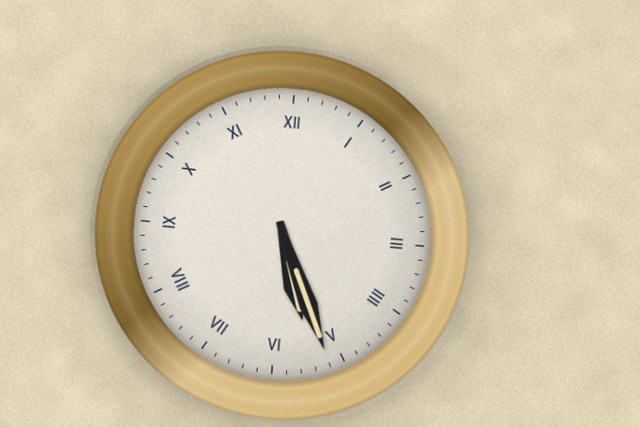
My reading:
**5:26**
